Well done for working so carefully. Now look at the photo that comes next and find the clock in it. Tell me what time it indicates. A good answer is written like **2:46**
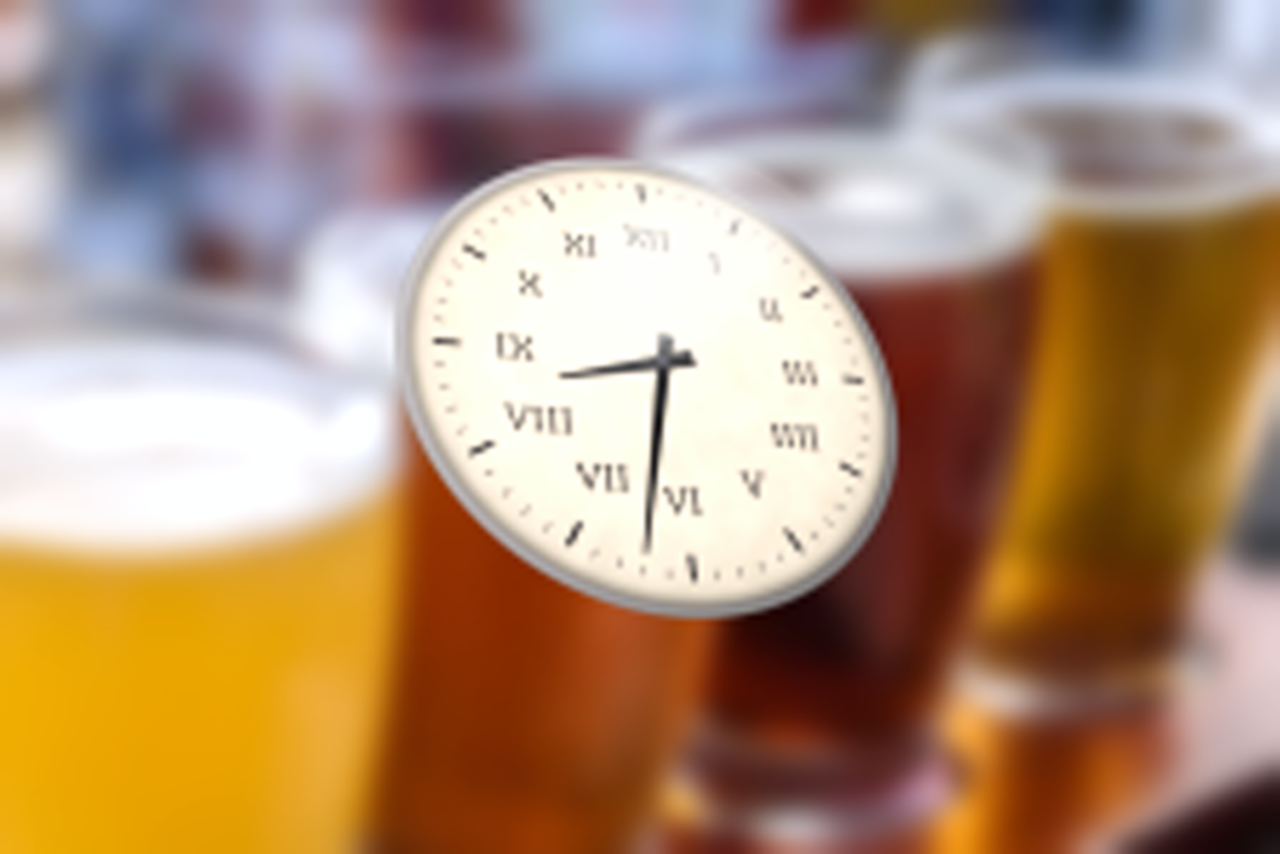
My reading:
**8:32**
